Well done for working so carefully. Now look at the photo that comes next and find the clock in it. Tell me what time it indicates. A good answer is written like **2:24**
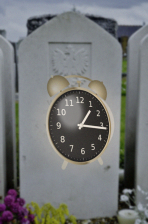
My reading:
**1:16**
